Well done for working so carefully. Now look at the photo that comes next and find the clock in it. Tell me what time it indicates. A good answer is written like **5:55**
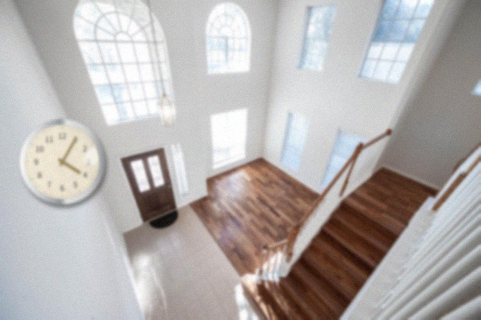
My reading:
**4:05**
